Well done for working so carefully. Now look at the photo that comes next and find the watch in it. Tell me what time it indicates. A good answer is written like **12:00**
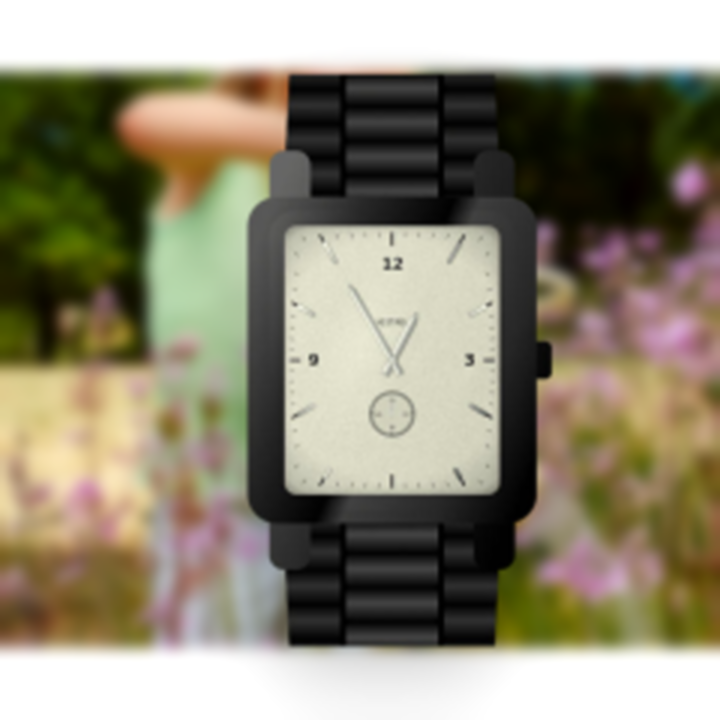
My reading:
**12:55**
